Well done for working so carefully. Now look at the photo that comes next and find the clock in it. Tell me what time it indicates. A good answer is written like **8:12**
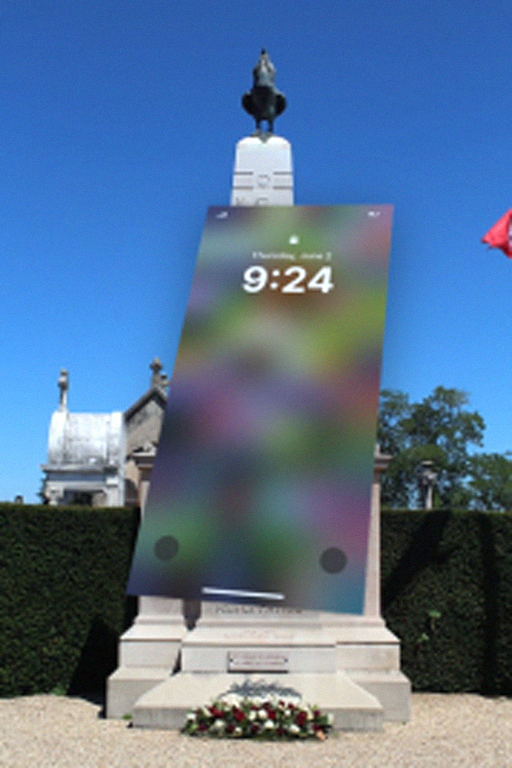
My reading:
**9:24**
